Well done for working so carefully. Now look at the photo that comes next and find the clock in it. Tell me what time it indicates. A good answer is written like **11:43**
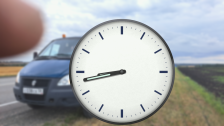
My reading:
**8:43**
